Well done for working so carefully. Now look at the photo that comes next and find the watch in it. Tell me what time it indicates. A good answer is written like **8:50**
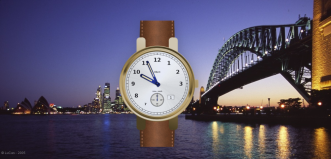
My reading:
**9:56**
